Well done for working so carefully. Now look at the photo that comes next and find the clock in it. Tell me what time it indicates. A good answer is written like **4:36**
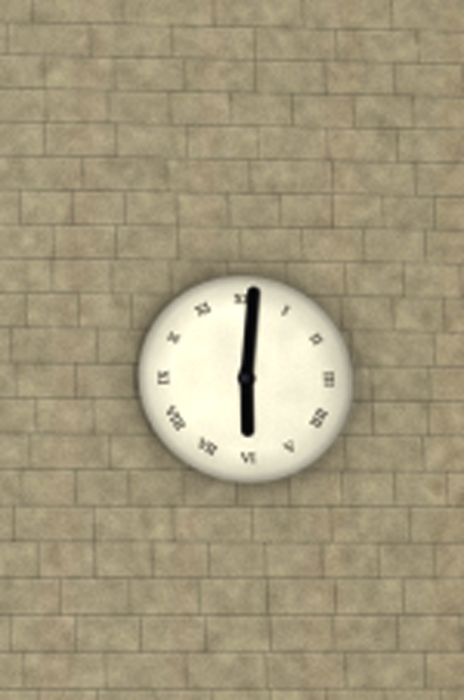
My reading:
**6:01**
